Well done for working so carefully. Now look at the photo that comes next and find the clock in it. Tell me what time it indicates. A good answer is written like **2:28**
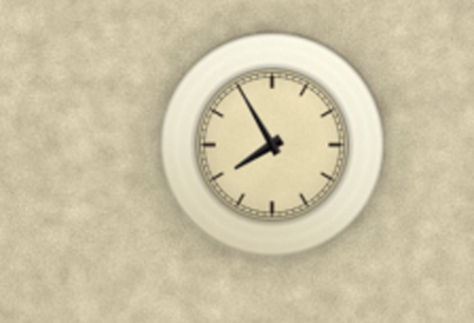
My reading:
**7:55**
